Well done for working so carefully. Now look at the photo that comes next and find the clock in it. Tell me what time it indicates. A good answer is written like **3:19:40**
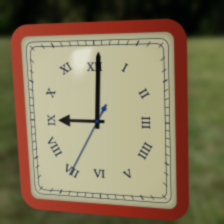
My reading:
**9:00:35**
